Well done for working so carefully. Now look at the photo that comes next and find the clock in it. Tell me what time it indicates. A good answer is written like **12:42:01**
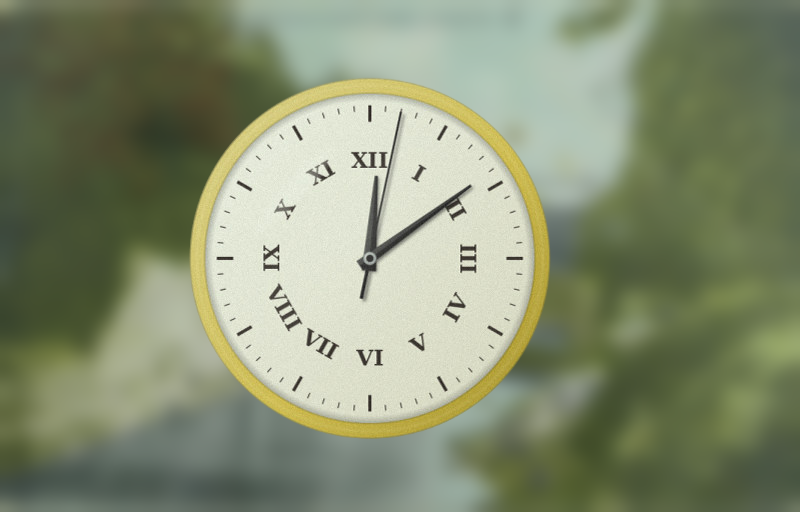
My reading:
**12:09:02**
